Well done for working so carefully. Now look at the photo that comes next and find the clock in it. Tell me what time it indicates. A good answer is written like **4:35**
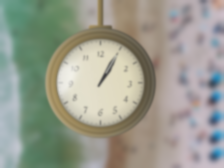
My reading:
**1:05**
